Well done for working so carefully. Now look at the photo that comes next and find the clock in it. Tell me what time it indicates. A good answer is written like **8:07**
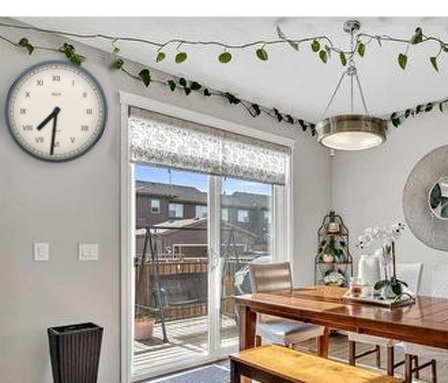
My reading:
**7:31**
